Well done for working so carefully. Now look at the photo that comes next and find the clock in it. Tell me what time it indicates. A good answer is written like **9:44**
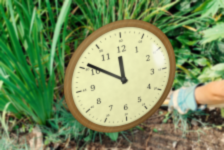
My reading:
**11:51**
